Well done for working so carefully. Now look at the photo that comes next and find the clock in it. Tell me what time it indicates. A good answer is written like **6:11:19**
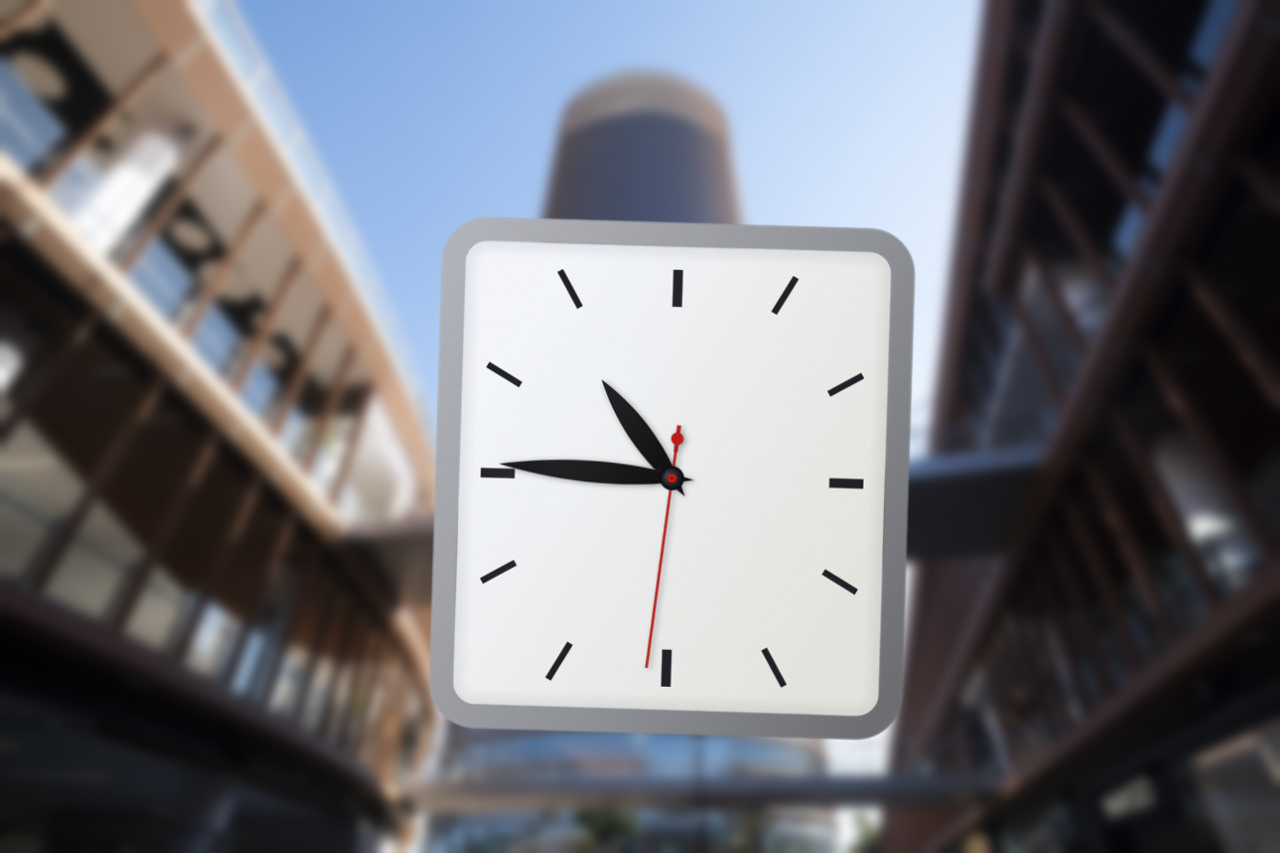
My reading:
**10:45:31**
